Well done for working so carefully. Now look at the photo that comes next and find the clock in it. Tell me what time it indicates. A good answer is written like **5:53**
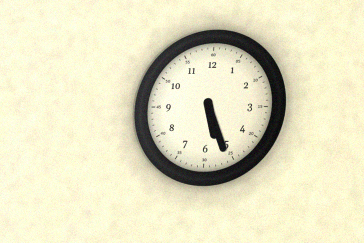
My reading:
**5:26**
